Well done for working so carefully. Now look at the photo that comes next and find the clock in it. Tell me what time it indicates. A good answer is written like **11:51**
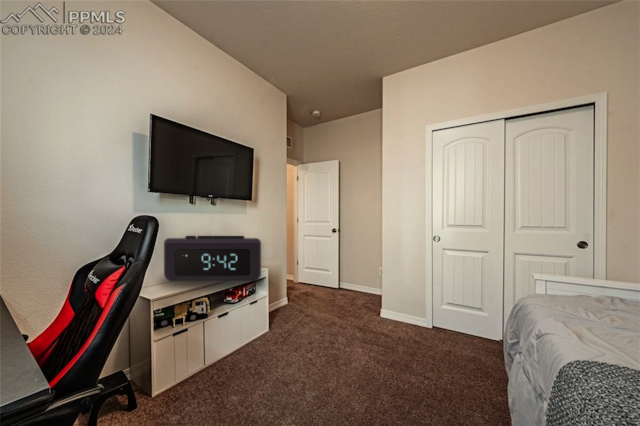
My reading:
**9:42**
